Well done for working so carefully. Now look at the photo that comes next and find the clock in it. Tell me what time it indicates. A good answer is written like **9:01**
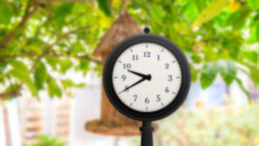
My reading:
**9:40**
